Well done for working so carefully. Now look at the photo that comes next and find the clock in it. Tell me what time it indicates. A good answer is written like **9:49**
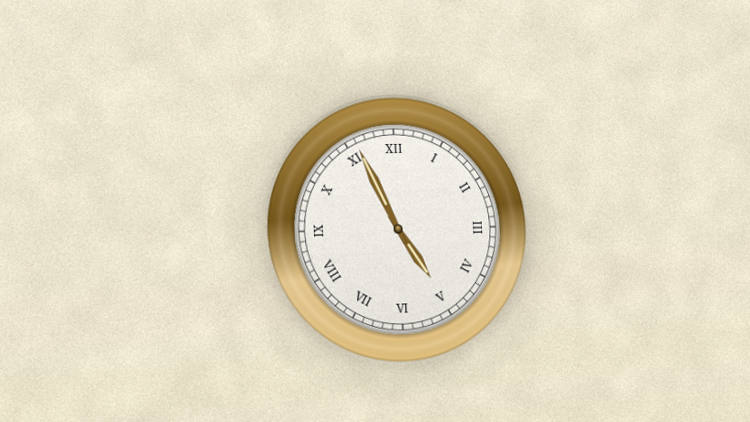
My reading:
**4:56**
